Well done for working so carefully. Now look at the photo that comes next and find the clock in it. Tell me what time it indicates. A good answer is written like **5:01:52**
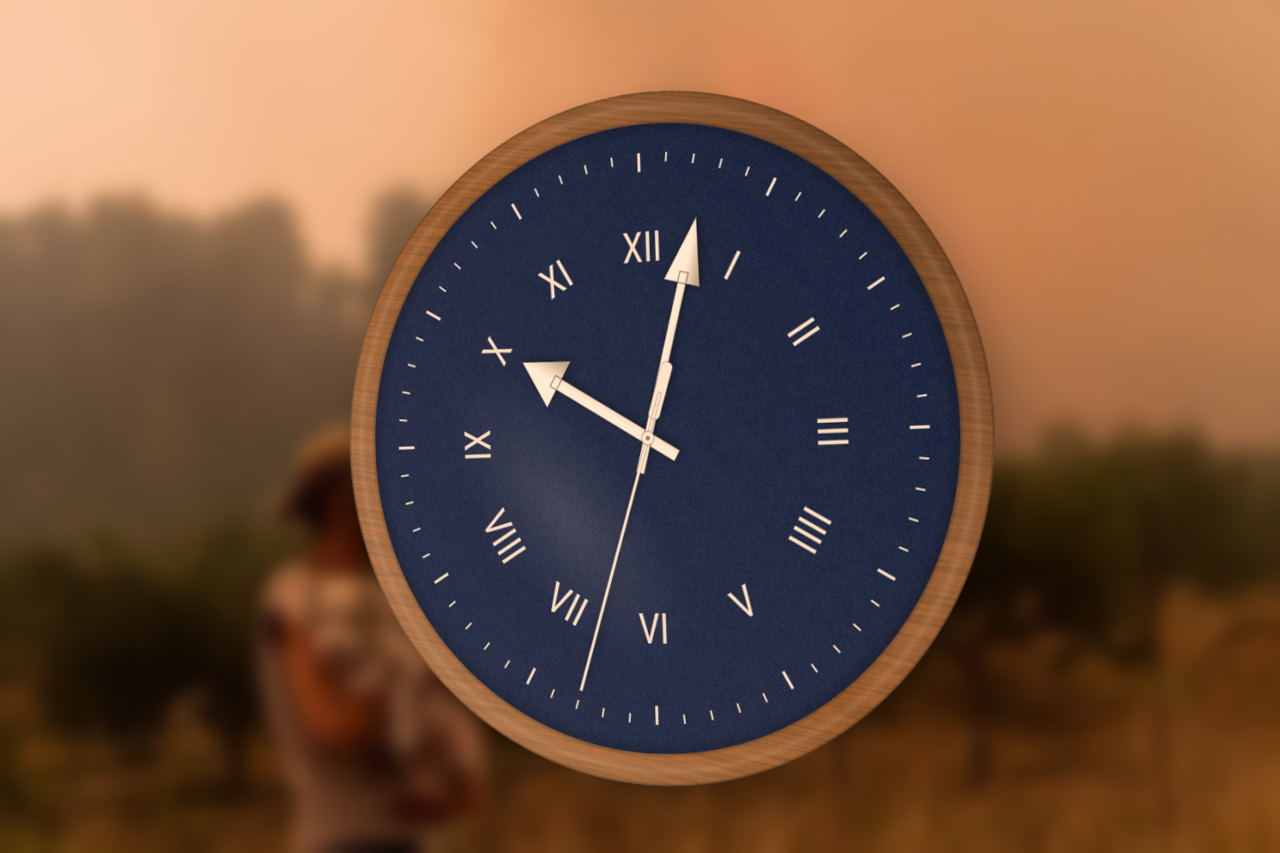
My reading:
**10:02:33**
